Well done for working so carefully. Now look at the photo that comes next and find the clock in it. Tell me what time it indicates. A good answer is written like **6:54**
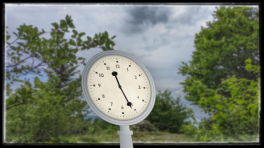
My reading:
**11:26**
